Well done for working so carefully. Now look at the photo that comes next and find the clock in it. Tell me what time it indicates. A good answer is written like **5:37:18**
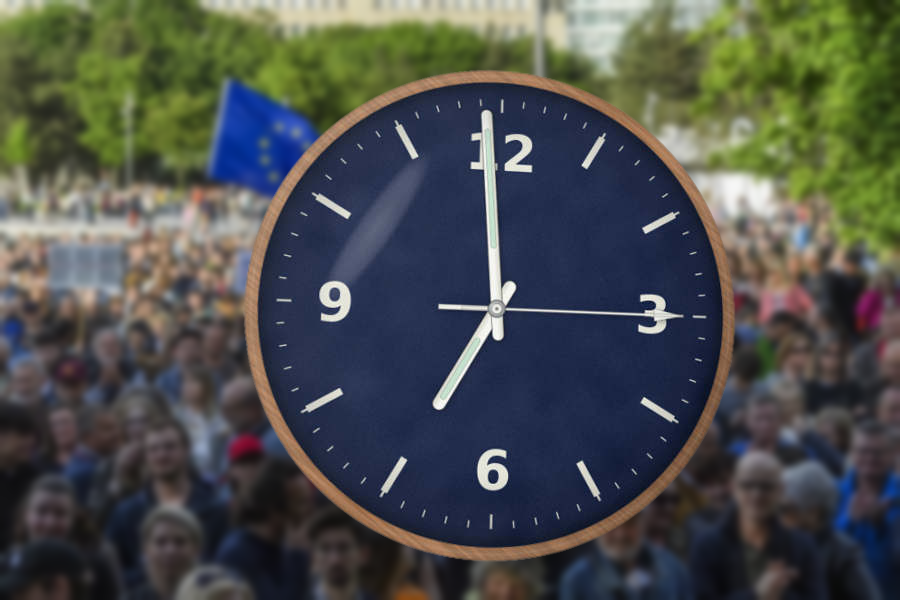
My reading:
**6:59:15**
